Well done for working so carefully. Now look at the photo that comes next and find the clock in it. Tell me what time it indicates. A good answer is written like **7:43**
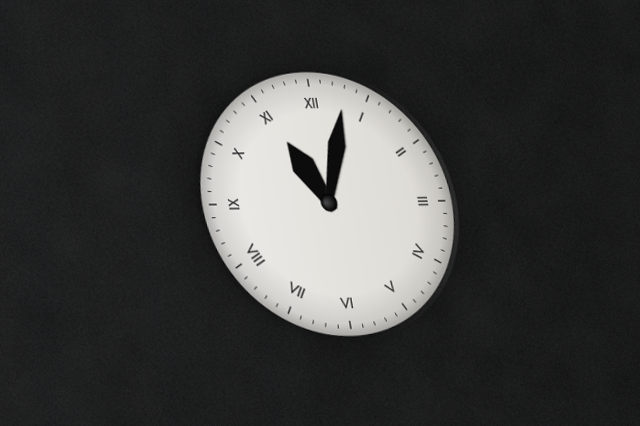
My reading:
**11:03**
